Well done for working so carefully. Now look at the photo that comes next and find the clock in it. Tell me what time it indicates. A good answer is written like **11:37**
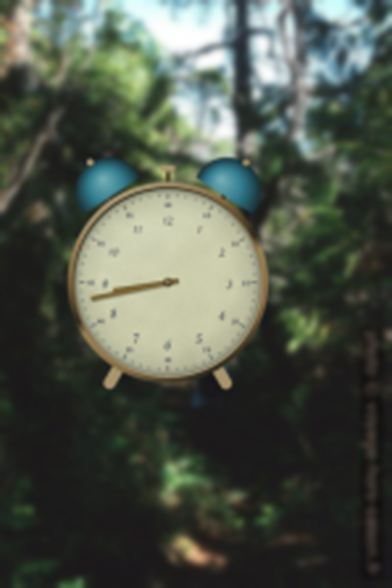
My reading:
**8:43**
